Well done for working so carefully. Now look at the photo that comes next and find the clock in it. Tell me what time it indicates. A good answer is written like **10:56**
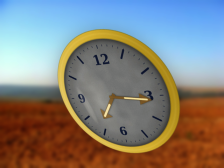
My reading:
**7:16**
